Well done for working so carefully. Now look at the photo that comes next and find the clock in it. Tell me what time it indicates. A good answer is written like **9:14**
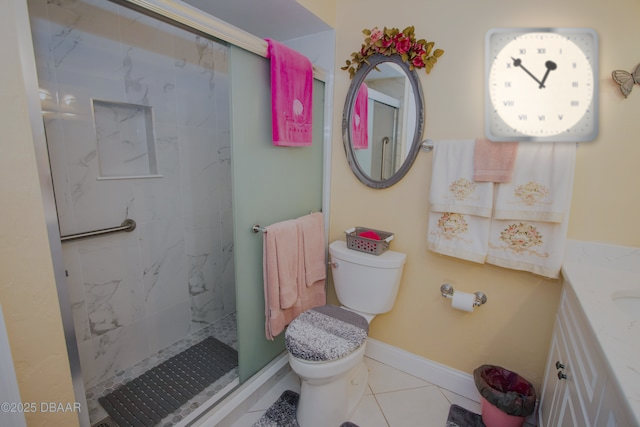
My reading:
**12:52**
